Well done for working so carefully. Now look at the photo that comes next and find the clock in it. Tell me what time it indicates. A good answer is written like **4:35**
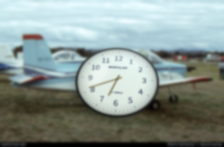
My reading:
**6:41**
